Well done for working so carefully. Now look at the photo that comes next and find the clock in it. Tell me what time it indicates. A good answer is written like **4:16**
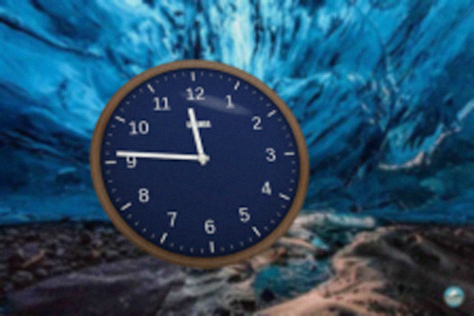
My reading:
**11:46**
